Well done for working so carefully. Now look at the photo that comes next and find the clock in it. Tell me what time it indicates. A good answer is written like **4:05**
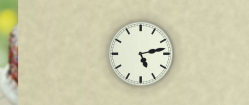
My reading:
**5:13**
